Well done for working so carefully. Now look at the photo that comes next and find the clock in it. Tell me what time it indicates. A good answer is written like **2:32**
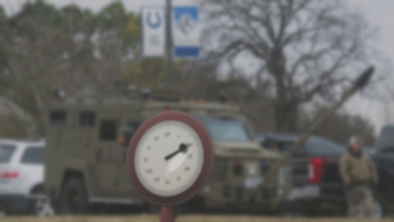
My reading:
**2:11**
